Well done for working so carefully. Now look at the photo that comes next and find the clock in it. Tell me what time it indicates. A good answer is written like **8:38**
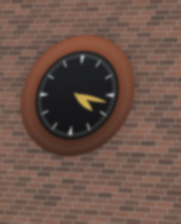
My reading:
**4:17**
